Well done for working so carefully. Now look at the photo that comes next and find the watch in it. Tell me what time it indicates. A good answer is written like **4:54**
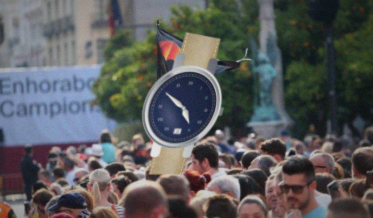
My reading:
**4:50**
